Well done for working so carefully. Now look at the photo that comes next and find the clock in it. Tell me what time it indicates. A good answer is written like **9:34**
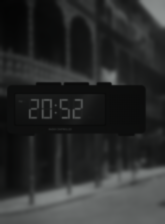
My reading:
**20:52**
